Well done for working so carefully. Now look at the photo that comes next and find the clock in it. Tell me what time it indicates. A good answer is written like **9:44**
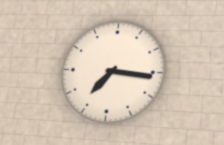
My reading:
**7:16**
